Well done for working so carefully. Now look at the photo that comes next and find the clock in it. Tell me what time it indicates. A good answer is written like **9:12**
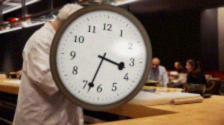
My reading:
**3:33**
